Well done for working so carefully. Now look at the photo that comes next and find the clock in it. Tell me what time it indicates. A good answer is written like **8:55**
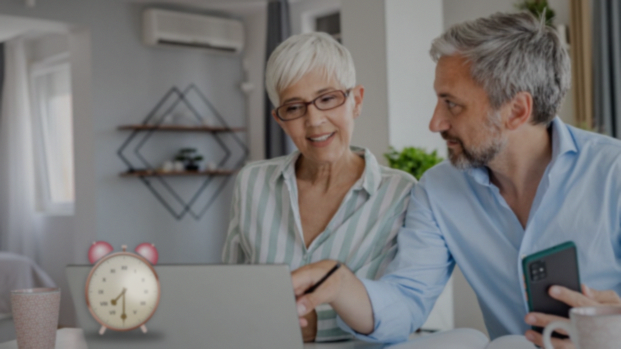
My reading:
**7:30**
